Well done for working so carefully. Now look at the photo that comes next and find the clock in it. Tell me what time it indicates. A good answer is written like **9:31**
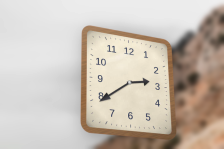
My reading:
**2:39**
